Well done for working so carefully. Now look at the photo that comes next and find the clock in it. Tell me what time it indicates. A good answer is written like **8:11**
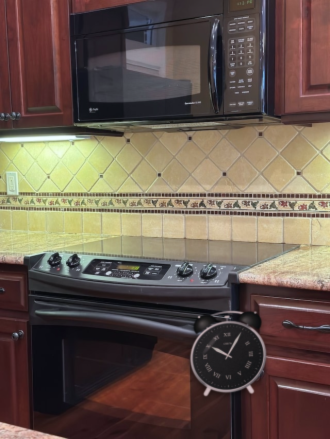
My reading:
**10:05**
